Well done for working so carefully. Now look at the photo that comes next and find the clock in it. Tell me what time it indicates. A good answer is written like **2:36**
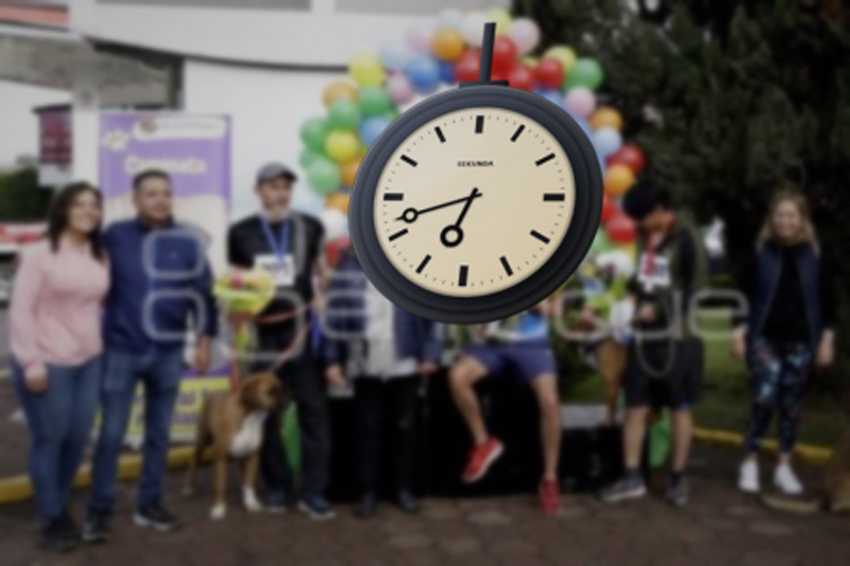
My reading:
**6:42**
